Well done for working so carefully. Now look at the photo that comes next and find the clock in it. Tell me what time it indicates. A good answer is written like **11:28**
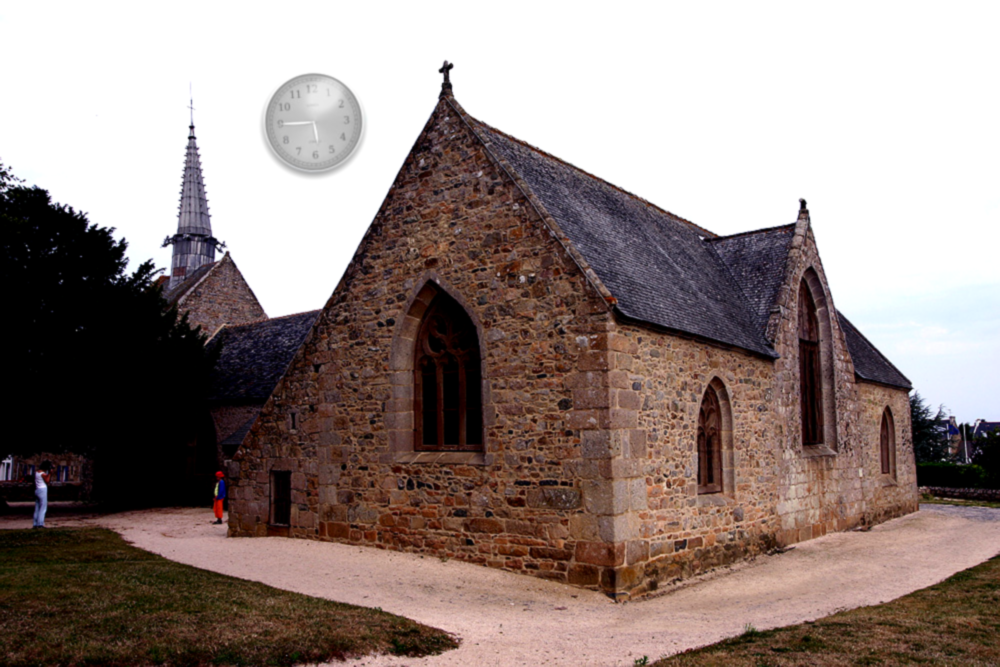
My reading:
**5:45**
